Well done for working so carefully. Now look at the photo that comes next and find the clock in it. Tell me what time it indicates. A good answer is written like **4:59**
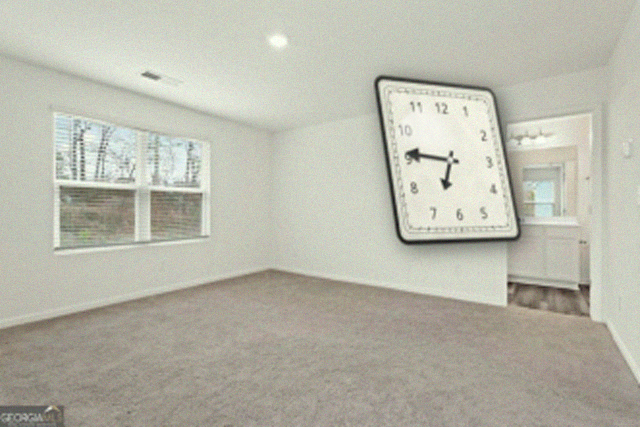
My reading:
**6:46**
